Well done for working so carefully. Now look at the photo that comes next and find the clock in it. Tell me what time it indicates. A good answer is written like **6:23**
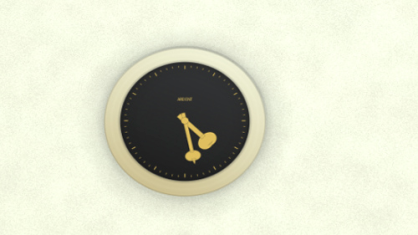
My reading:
**4:28**
